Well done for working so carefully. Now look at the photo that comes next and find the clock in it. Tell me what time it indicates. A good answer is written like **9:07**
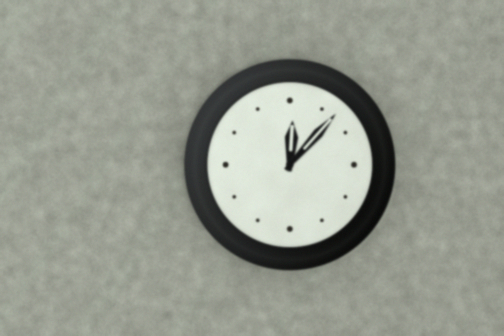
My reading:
**12:07**
